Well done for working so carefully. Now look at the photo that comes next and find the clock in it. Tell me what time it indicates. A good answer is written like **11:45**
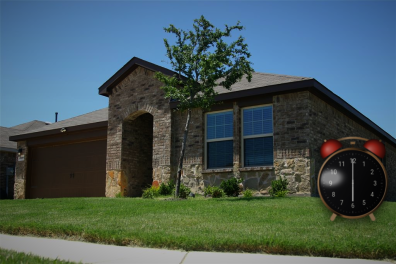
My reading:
**6:00**
